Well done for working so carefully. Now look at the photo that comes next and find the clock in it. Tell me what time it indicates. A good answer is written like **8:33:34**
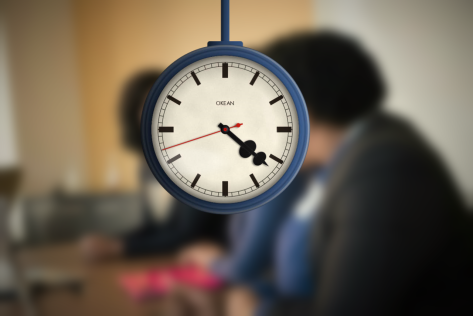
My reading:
**4:21:42**
